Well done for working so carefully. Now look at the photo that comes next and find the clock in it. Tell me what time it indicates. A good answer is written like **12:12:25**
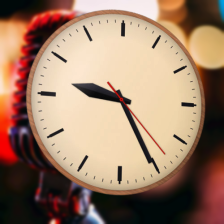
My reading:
**9:25:23**
